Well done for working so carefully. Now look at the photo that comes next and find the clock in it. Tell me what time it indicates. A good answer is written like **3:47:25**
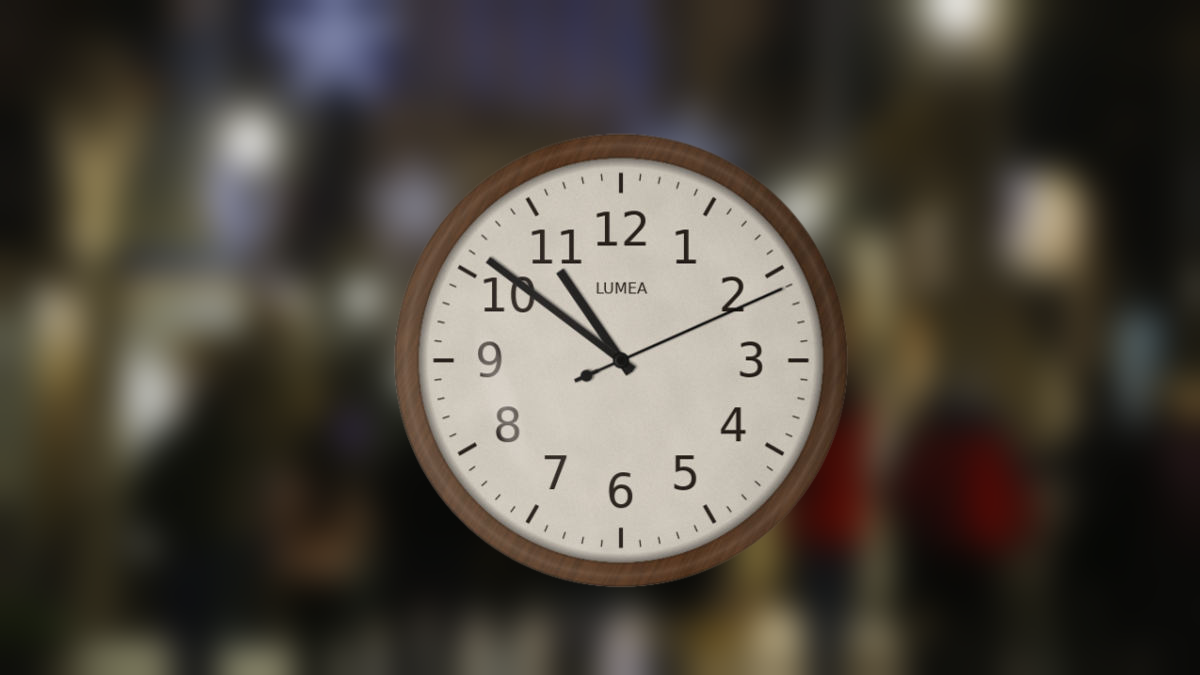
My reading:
**10:51:11**
